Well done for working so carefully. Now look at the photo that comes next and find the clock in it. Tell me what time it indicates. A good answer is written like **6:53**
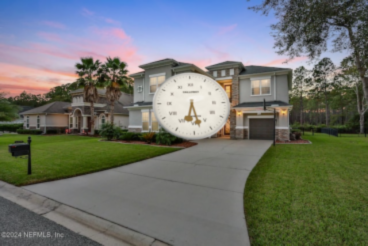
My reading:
**6:28**
